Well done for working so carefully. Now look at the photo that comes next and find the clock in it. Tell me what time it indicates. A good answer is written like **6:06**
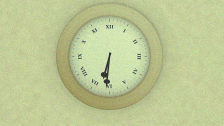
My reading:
**6:31**
